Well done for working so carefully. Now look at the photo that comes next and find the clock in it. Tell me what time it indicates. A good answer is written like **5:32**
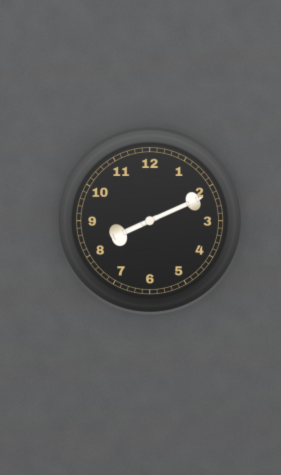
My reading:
**8:11**
